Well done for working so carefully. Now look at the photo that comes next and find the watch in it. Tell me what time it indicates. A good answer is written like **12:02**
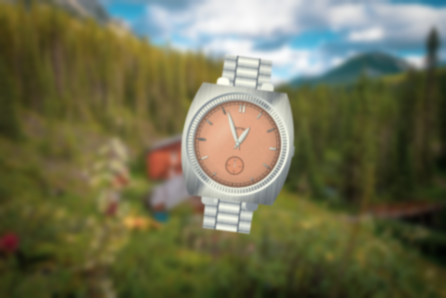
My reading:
**12:56**
